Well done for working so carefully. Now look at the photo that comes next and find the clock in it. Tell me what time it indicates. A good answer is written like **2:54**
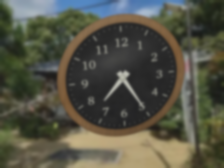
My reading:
**7:25**
